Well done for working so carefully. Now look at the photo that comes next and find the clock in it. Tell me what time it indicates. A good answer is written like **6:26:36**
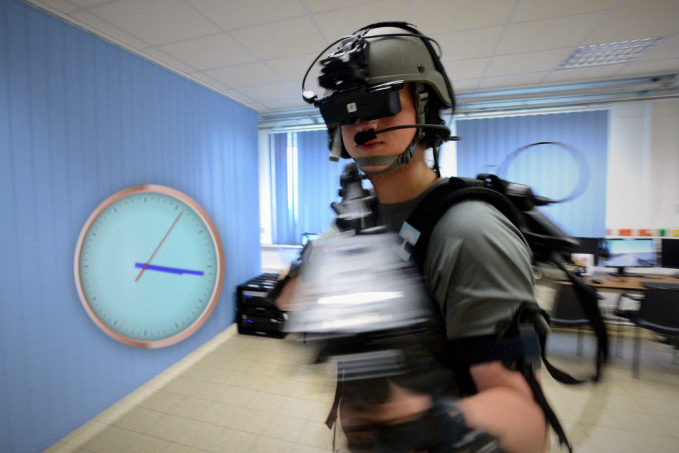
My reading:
**3:16:06**
